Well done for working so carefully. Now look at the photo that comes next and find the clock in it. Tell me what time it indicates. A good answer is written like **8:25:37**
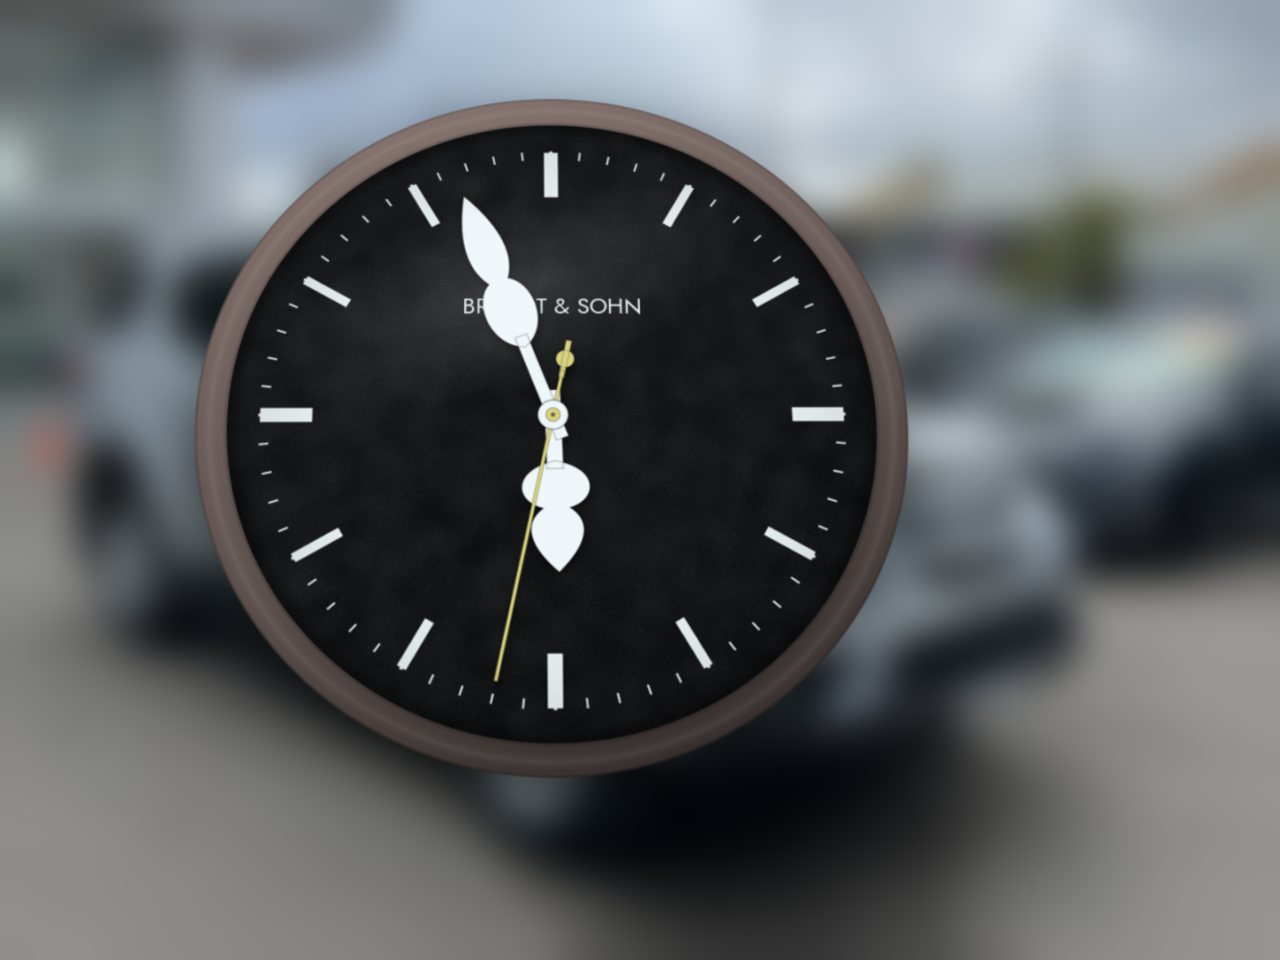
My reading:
**5:56:32**
